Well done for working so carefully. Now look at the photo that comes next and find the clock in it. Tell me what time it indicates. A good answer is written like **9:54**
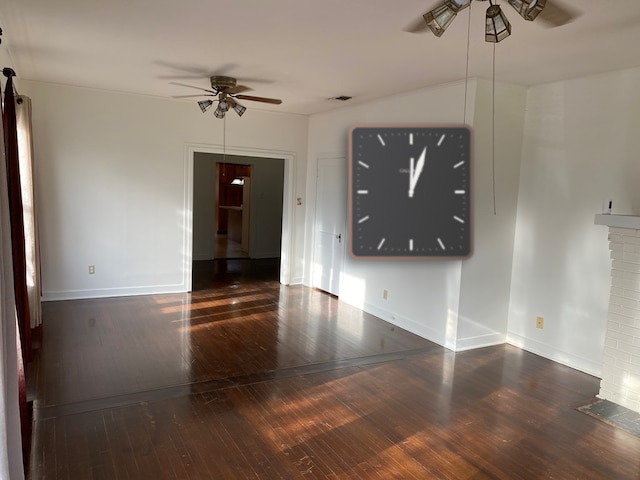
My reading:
**12:03**
